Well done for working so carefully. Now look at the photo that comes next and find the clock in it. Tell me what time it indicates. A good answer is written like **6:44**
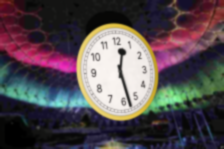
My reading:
**12:28**
